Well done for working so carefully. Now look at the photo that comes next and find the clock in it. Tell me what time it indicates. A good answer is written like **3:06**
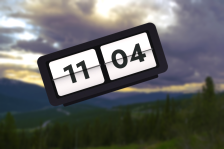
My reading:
**11:04**
